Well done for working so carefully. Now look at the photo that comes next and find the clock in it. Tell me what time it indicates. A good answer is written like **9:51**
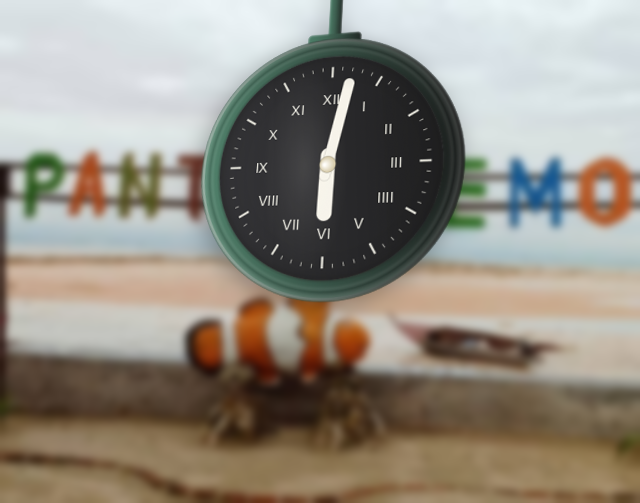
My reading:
**6:02**
